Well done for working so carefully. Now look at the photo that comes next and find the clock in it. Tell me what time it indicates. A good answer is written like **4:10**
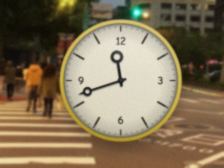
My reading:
**11:42**
